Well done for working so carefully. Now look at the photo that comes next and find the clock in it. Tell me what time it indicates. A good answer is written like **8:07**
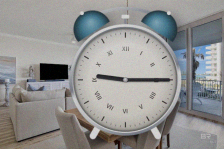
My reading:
**9:15**
